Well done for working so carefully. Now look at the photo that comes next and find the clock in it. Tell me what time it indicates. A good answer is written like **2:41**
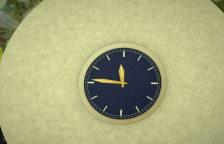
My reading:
**11:46**
